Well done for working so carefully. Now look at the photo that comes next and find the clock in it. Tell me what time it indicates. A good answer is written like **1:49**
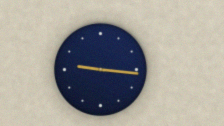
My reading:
**9:16**
